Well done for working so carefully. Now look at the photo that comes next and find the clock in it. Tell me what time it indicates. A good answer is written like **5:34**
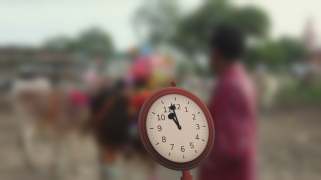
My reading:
**10:58**
